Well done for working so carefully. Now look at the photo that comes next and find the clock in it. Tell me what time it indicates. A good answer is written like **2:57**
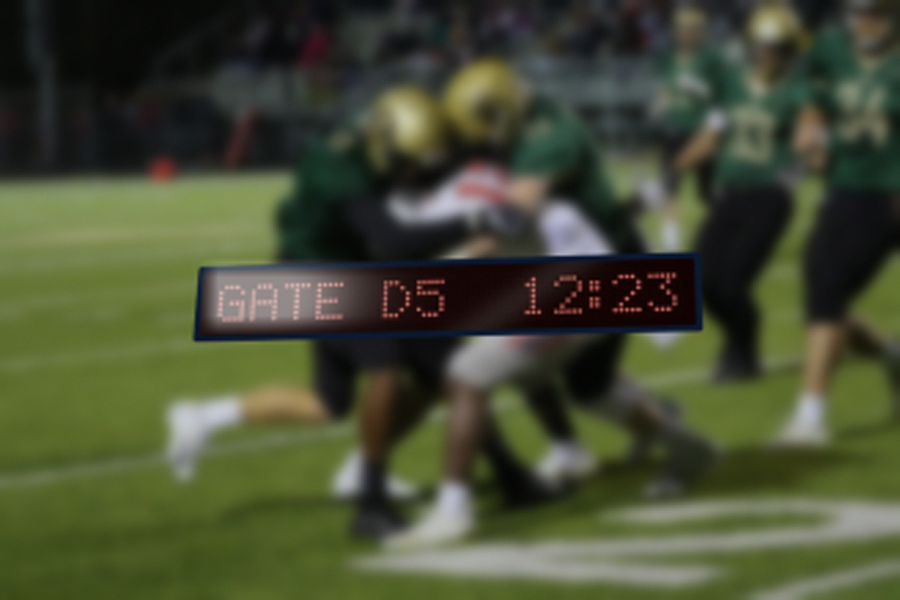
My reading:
**12:23**
